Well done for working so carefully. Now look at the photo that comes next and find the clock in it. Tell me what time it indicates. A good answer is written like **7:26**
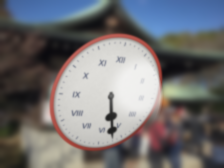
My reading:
**5:27**
